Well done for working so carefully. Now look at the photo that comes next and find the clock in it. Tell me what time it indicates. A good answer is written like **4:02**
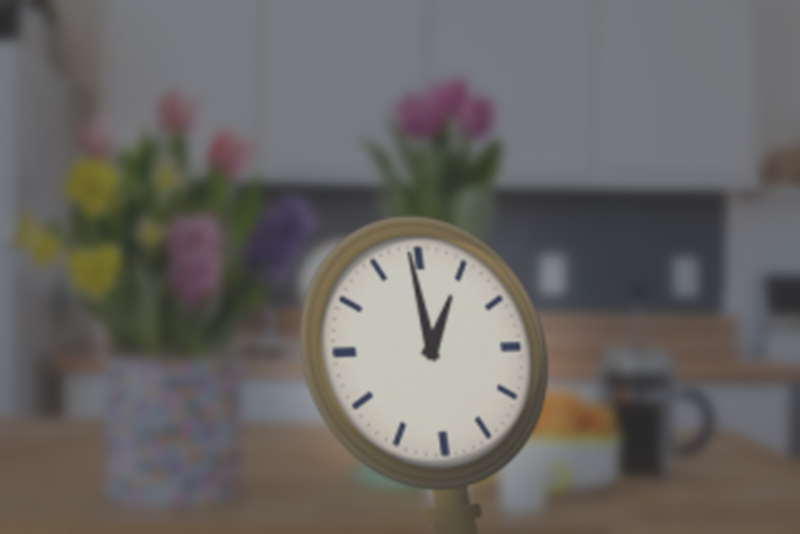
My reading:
**12:59**
